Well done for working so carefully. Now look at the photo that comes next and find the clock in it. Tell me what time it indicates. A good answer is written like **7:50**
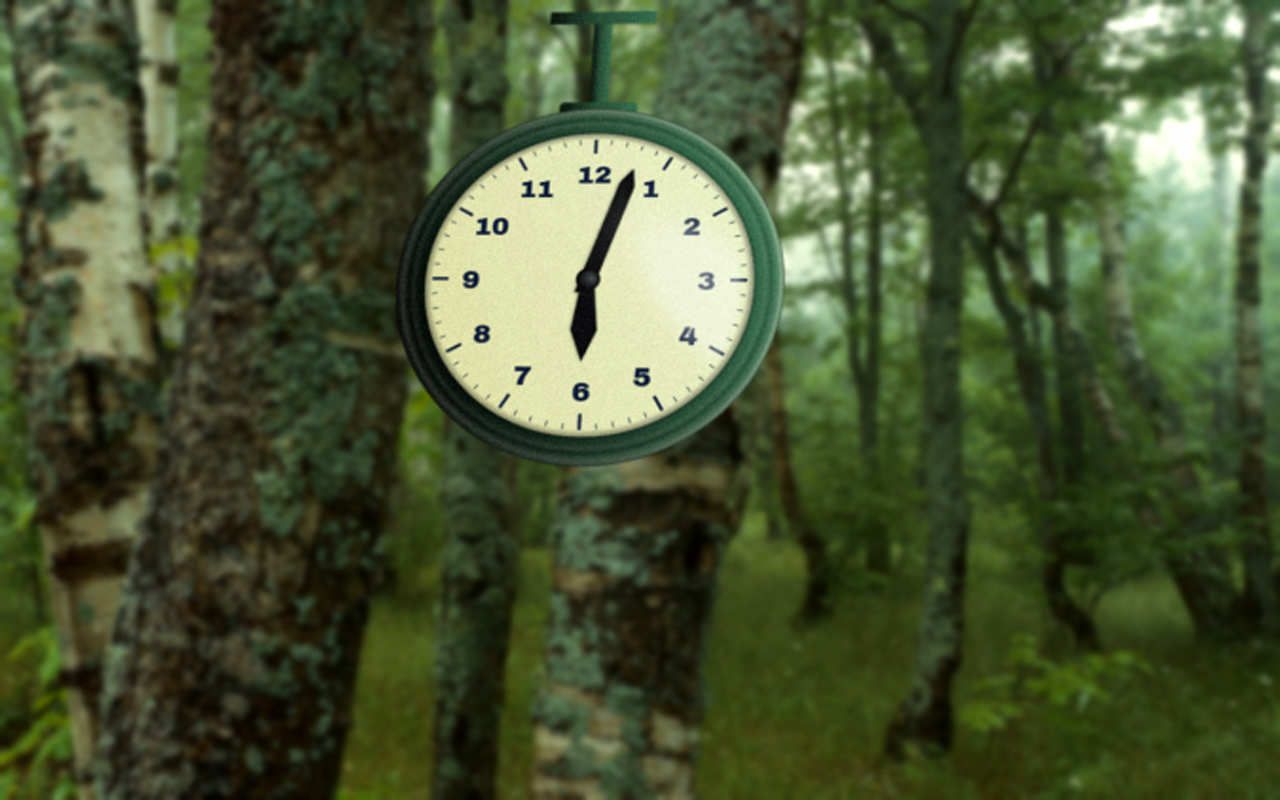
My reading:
**6:03**
